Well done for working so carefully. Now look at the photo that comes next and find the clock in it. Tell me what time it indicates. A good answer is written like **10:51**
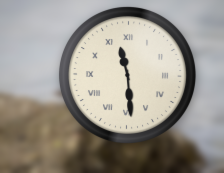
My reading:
**11:29**
